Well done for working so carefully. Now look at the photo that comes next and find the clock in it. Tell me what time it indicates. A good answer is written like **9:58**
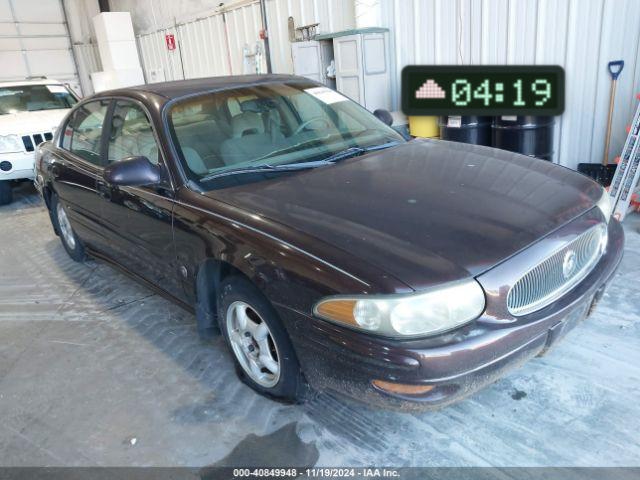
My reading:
**4:19**
